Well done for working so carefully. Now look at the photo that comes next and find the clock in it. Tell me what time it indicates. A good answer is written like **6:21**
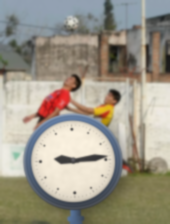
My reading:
**9:14**
